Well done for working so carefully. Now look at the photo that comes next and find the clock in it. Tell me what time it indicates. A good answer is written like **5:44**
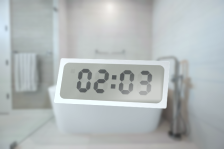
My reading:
**2:03**
